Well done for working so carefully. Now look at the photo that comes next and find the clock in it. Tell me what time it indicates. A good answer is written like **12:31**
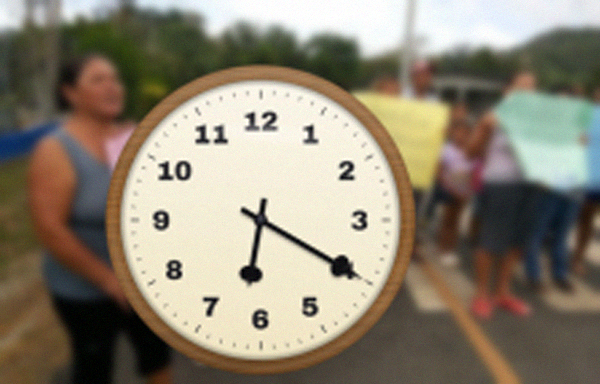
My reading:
**6:20**
